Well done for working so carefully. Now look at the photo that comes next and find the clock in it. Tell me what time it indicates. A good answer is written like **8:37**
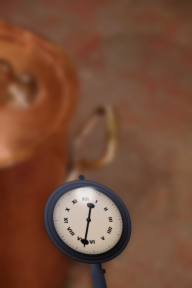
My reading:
**12:33**
